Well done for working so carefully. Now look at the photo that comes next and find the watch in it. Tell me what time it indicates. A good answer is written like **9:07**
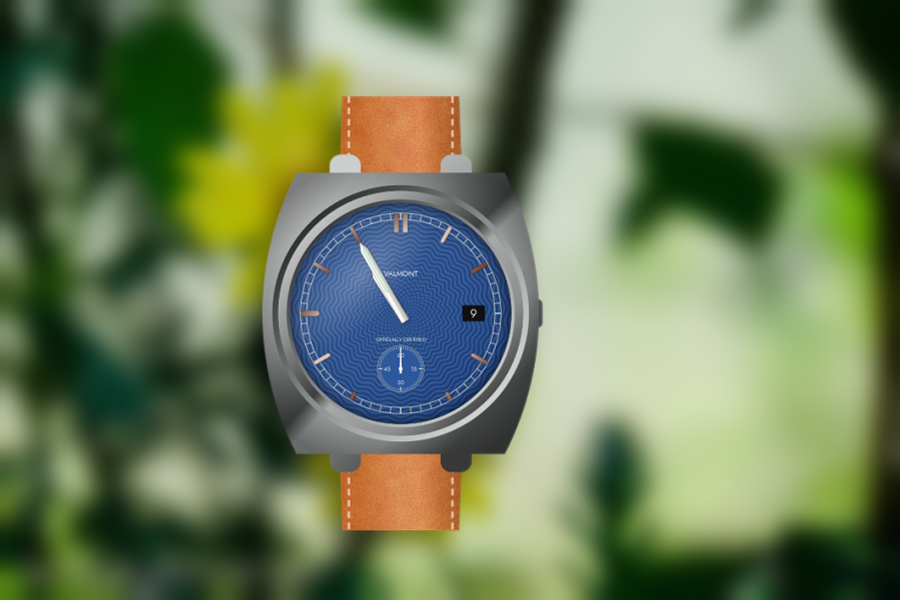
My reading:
**10:55**
